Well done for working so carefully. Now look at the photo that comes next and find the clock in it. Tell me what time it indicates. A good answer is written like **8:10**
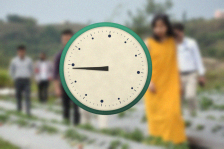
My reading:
**8:44**
